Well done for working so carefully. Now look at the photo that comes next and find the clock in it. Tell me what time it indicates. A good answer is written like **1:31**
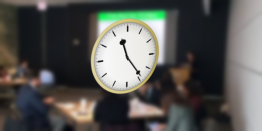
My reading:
**11:24**
